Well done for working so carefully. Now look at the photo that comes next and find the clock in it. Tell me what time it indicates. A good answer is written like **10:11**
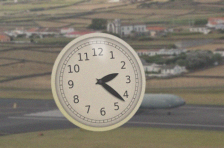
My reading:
**2:22**
